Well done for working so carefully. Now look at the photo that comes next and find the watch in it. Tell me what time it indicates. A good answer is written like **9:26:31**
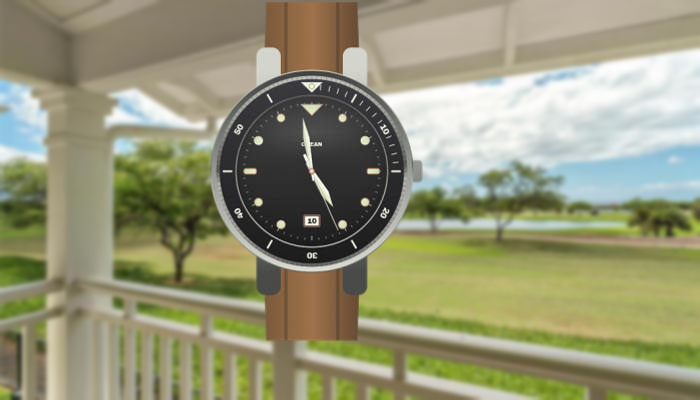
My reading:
**4:58:26**
